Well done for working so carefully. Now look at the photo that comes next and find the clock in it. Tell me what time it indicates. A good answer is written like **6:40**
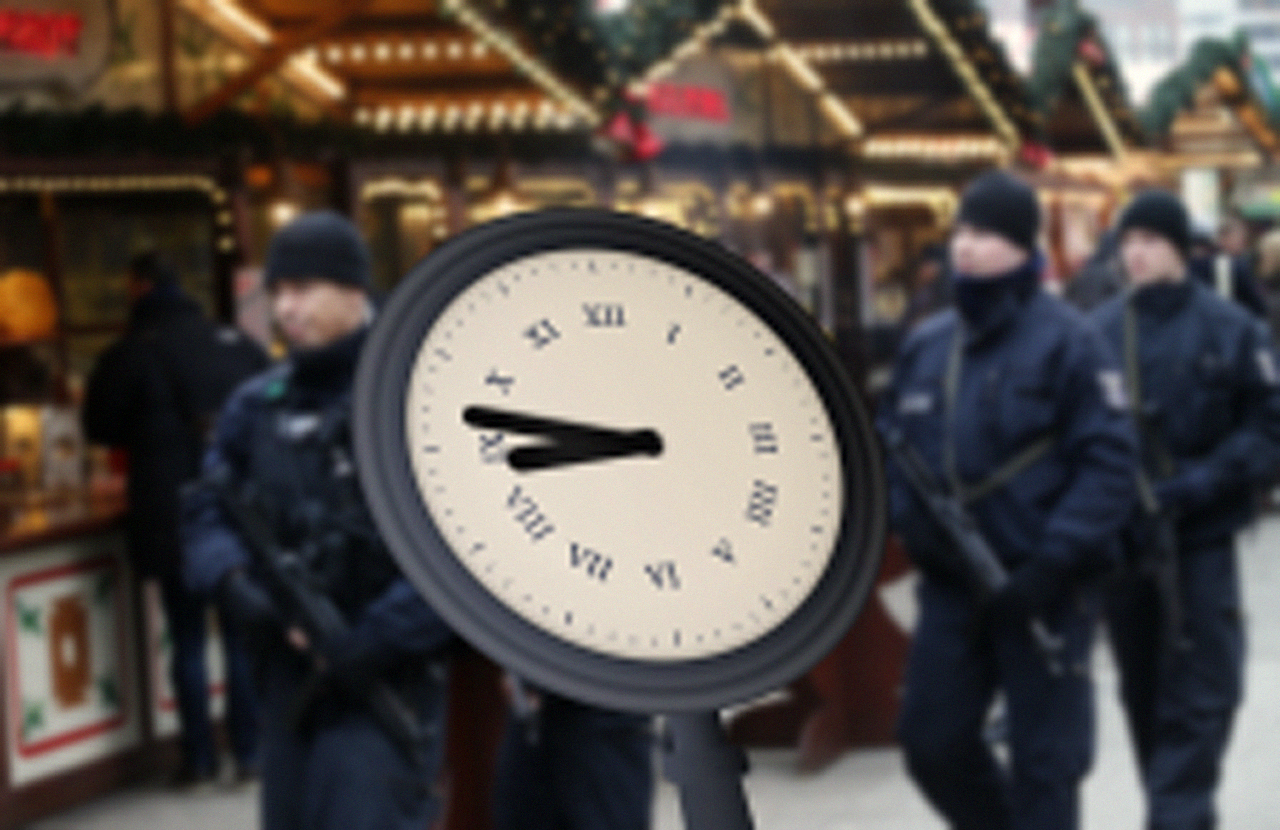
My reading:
**8:47**
